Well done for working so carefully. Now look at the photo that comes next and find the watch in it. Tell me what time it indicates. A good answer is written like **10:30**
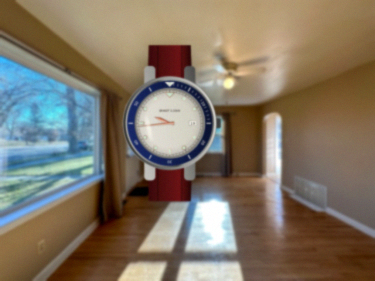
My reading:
**9:44**
